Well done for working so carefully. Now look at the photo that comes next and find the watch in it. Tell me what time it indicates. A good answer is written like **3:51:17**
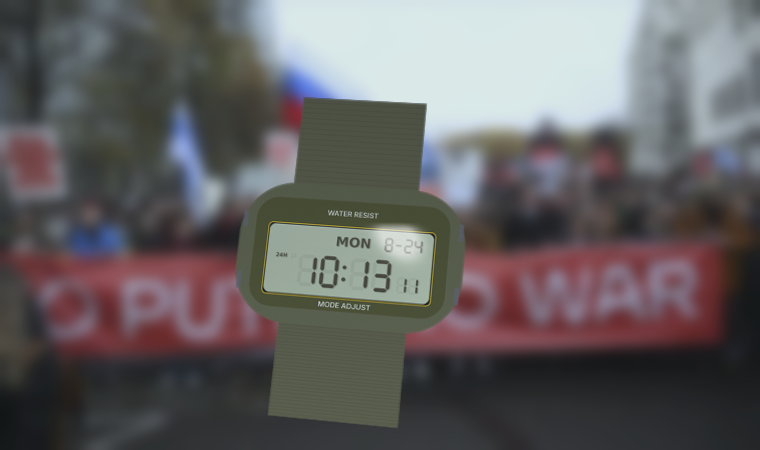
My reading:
**10:13:11**
